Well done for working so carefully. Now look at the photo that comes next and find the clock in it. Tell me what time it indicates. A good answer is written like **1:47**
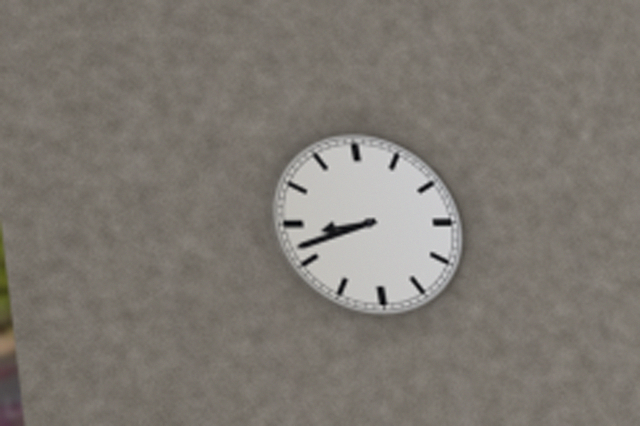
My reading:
**8:42**
